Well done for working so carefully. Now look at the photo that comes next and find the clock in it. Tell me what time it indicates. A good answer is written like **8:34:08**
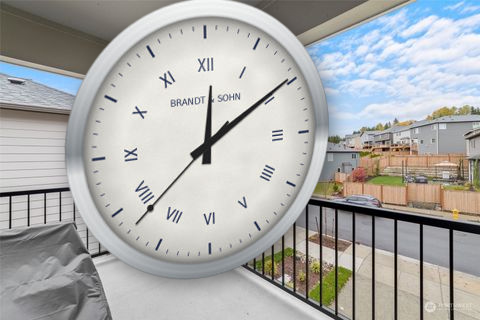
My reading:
**12:09:38**
